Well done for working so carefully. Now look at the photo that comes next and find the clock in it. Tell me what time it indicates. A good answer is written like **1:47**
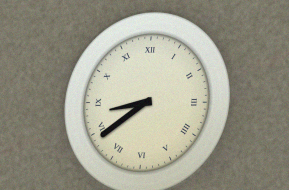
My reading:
**8:39**
